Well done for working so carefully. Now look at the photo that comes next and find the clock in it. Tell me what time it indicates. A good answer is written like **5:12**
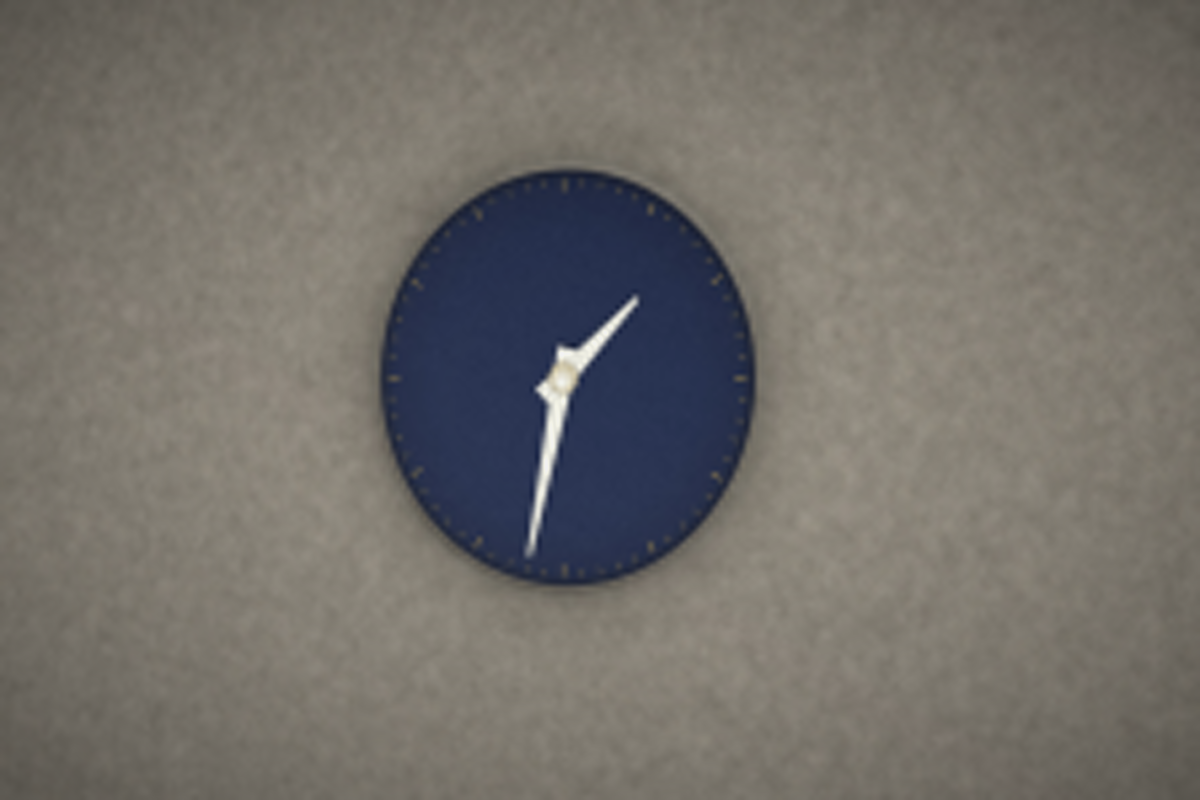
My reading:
**1:32**
